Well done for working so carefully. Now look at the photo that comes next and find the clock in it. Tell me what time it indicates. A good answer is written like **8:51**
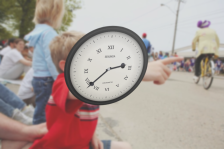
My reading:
**2:38**
